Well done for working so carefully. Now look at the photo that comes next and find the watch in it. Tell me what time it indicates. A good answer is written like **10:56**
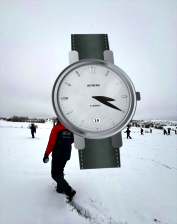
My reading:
**3:20**
